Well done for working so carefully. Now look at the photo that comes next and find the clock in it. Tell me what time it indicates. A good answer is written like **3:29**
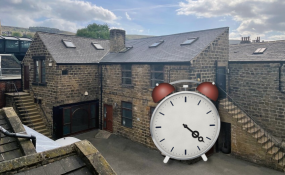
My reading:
**4:22**
